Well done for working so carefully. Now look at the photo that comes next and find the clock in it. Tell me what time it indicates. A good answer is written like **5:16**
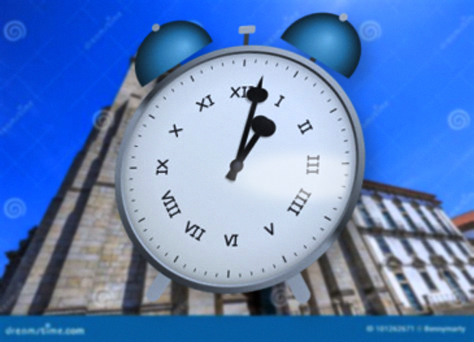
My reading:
**1:02**
